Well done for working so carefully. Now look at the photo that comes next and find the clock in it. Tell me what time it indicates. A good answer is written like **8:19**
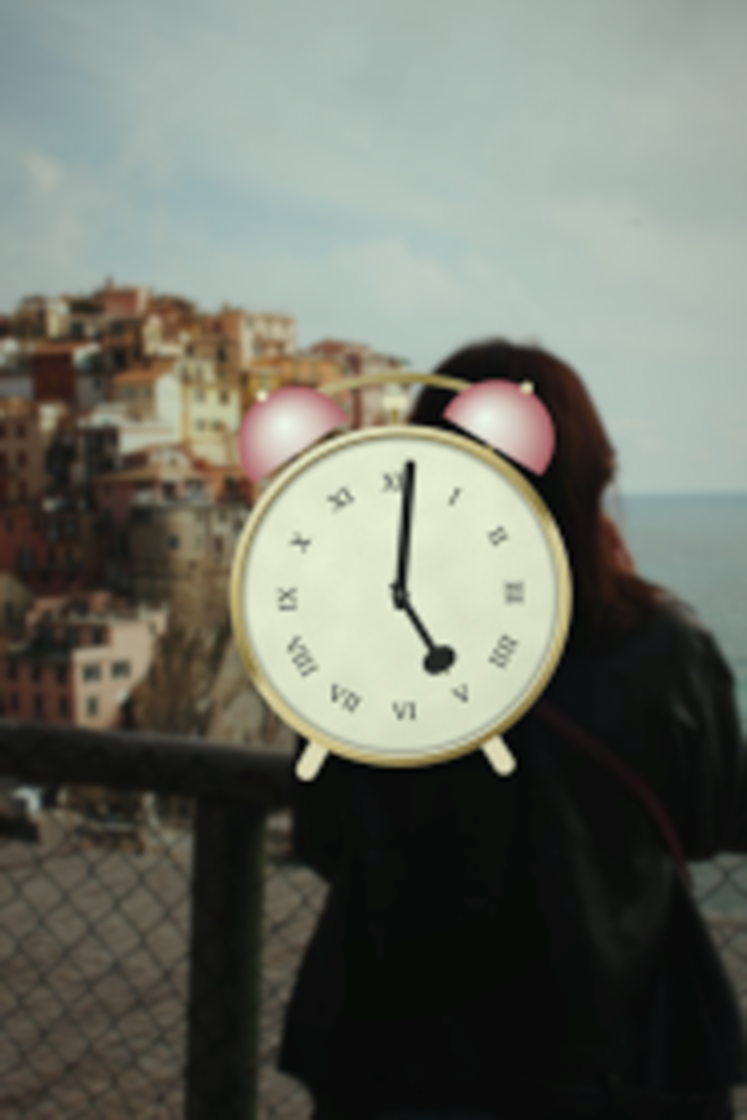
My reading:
**5:01**
